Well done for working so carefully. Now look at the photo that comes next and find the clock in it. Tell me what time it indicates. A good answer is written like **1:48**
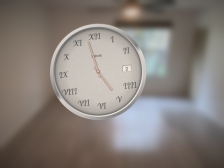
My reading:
**4:58**
